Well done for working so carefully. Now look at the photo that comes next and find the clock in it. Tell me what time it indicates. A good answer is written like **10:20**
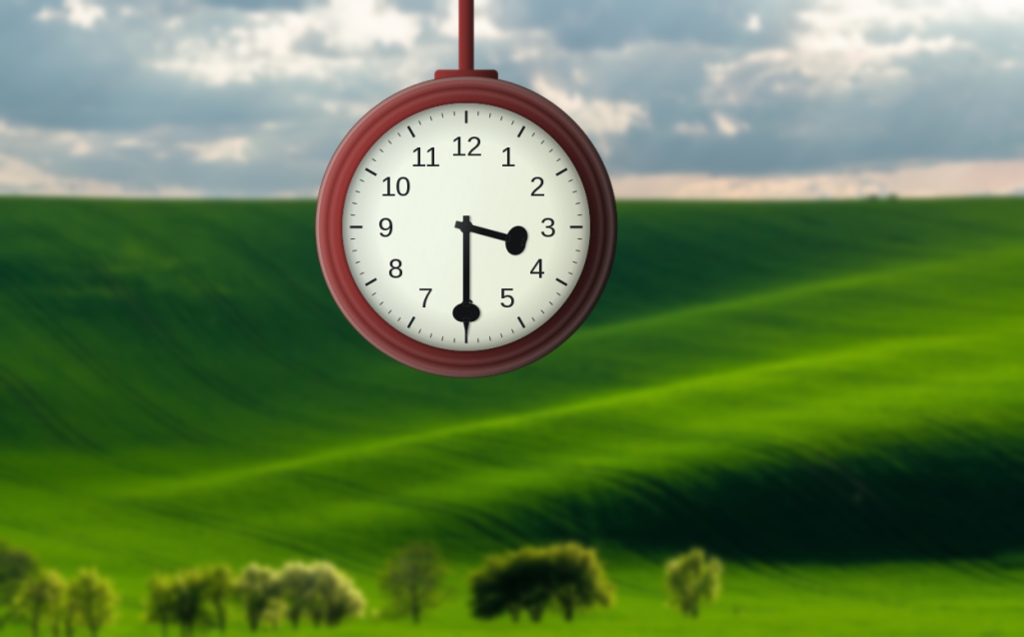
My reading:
**3:30**
